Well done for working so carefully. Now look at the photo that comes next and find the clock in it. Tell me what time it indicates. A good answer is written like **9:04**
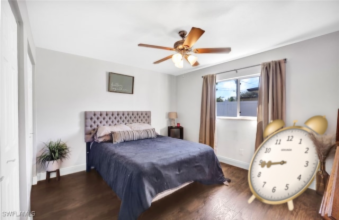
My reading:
**8:44**
